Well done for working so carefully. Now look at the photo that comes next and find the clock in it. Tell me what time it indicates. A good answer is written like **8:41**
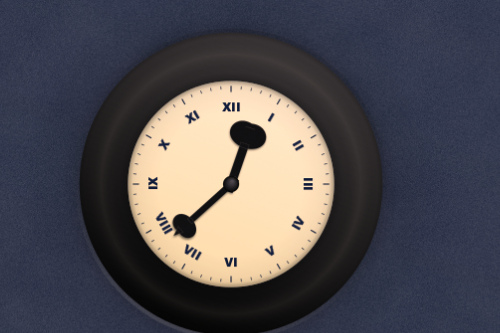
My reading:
**12:38**
